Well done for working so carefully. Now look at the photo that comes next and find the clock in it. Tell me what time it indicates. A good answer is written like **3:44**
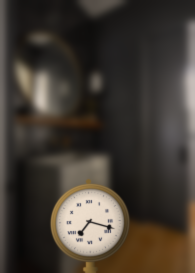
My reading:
**7:18**
